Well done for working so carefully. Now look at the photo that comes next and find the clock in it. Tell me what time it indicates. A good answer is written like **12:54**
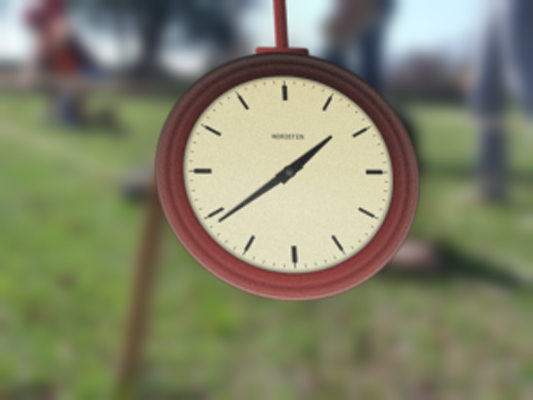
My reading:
**1:39**
